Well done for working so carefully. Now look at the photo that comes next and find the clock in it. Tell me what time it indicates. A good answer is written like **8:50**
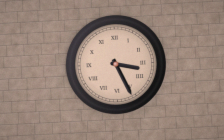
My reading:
**3:26**
